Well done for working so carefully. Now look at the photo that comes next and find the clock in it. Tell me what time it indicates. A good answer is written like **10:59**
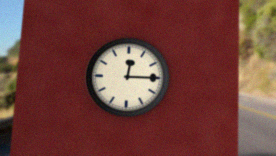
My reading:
**12:15**
